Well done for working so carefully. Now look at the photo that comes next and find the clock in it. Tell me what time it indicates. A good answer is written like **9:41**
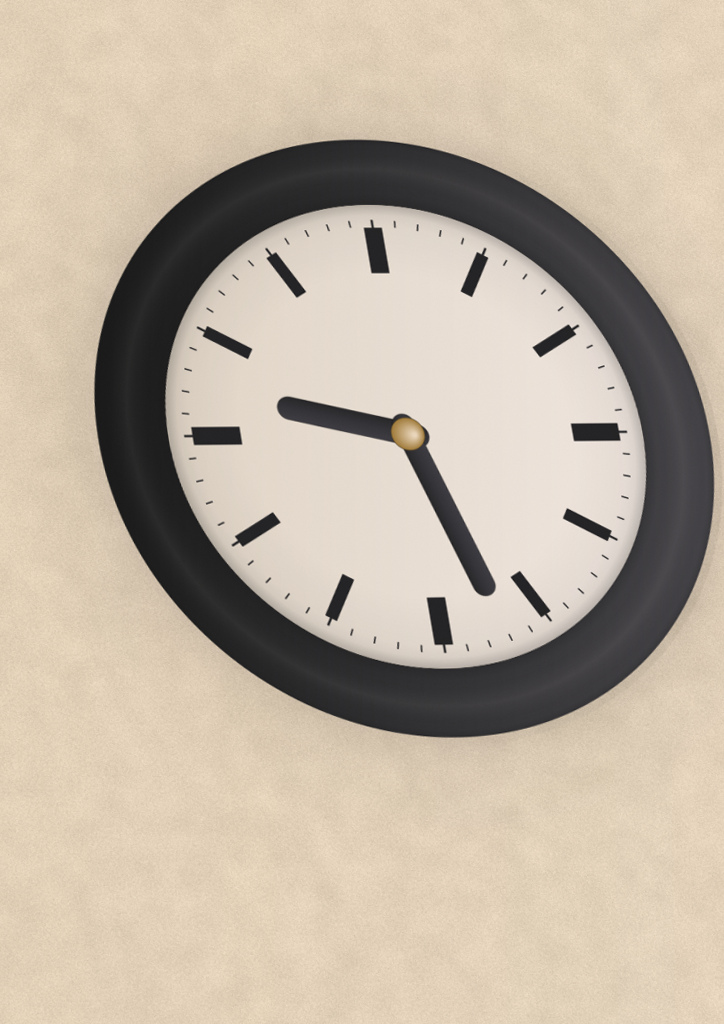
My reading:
**9:27**
